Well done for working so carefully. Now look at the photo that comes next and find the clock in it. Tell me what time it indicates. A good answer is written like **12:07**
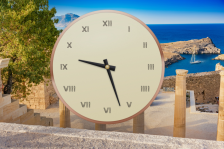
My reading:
**9:27**
